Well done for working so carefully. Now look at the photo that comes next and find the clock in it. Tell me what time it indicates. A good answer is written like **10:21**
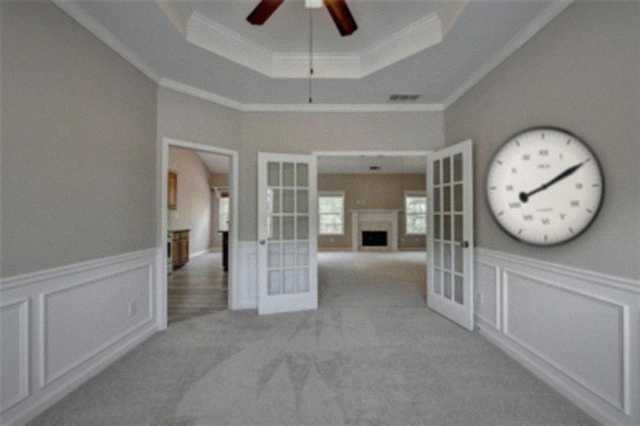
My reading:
**8:10**
